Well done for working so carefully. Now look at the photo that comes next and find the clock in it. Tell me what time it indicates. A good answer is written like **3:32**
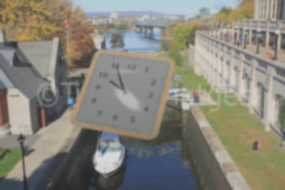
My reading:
**9:55**
